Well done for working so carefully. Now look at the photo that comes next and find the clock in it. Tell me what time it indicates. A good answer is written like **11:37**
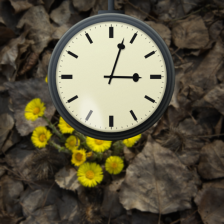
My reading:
**3:03**
